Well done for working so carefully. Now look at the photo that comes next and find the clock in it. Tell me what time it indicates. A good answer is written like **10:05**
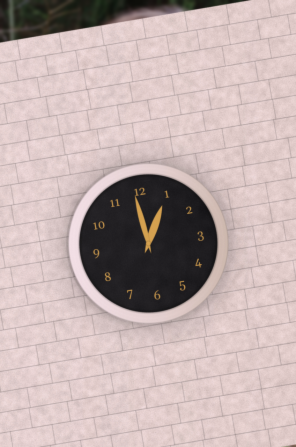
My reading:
**12:59**
